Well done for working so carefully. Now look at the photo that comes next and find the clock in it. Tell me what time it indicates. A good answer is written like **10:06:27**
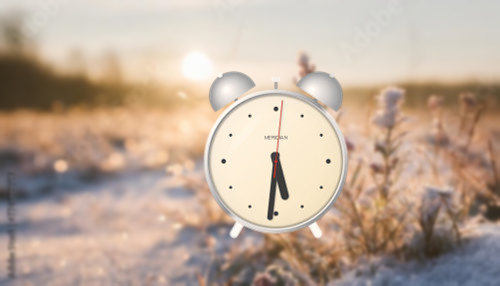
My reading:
**5:31:01**
